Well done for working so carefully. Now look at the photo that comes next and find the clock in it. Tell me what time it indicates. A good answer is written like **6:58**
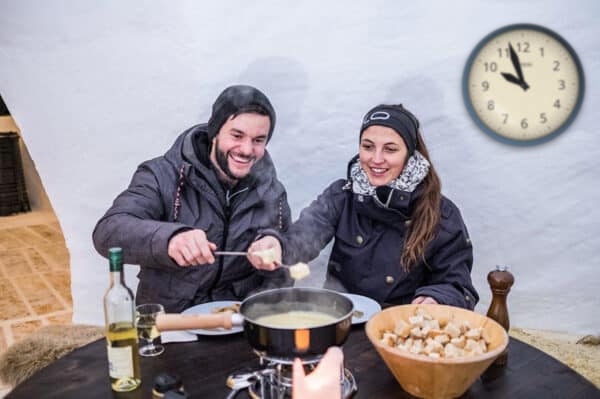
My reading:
**9:57**
